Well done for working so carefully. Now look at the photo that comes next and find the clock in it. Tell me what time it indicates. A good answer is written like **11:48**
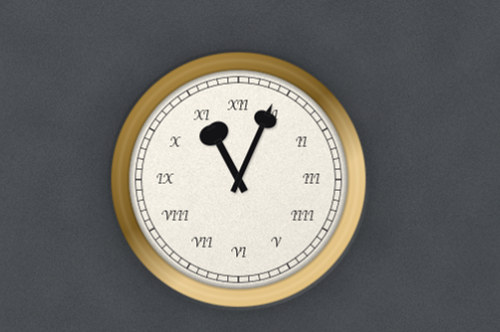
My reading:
**11:04**
